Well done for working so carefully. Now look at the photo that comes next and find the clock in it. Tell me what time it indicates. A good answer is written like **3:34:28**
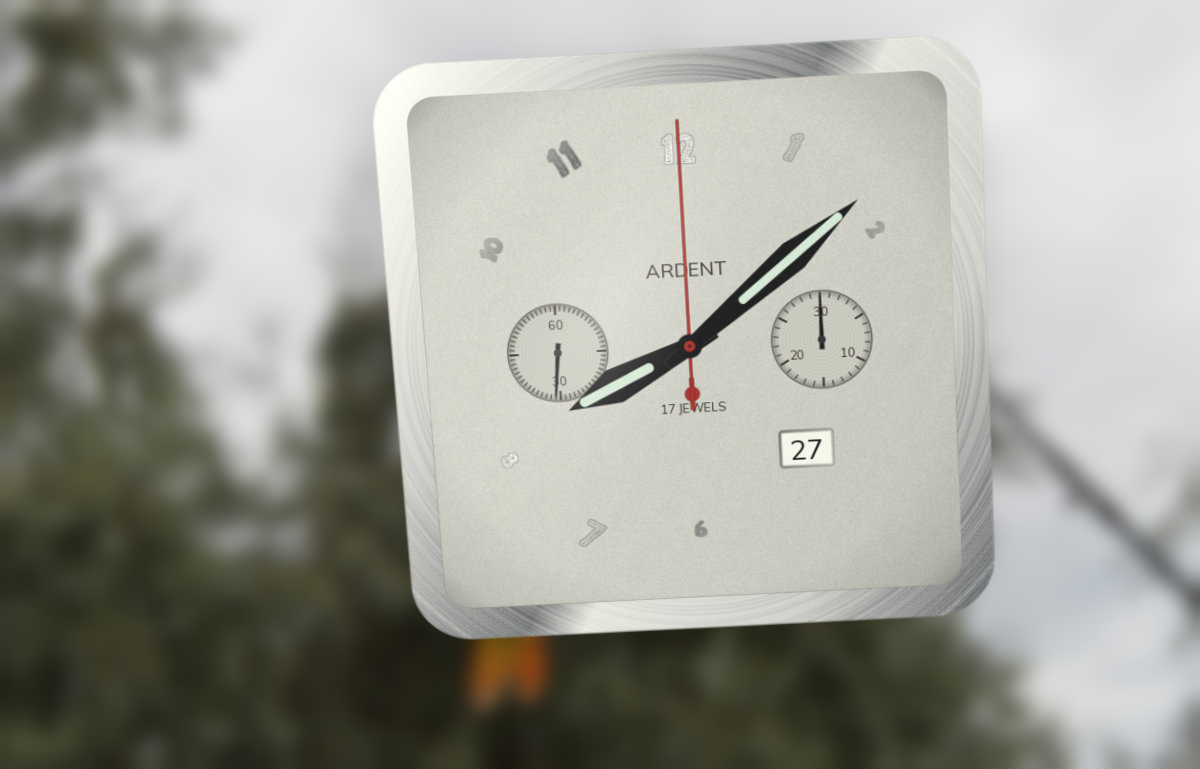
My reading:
**8:08:31**
